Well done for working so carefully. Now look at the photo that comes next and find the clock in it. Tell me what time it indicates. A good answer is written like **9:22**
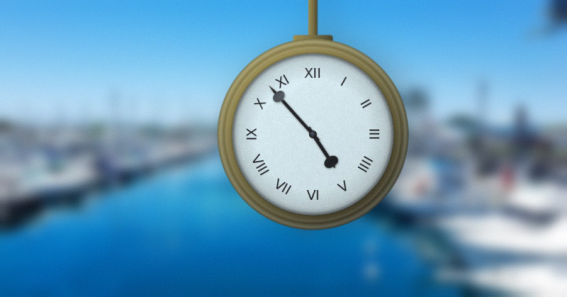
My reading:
**4:53**
